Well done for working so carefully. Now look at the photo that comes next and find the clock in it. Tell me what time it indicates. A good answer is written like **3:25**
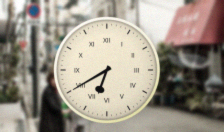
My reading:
**6:40**
